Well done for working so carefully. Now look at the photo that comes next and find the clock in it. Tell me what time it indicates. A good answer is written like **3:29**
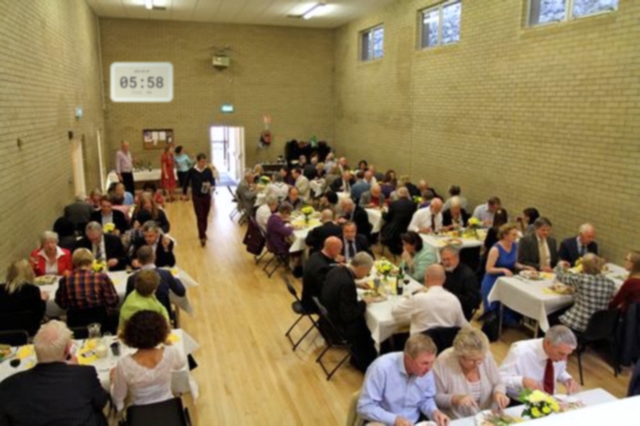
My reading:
**5:58**
